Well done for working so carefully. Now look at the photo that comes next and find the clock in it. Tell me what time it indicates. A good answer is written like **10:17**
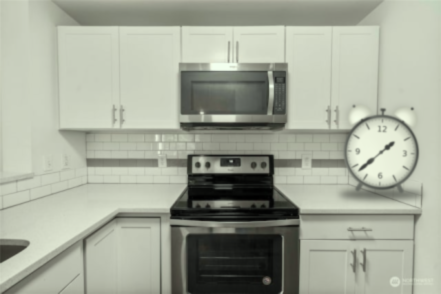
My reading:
**1:38**
